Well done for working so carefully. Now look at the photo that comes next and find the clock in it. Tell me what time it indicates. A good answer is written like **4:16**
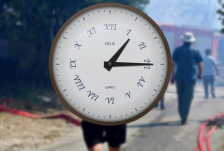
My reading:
**1:15**
